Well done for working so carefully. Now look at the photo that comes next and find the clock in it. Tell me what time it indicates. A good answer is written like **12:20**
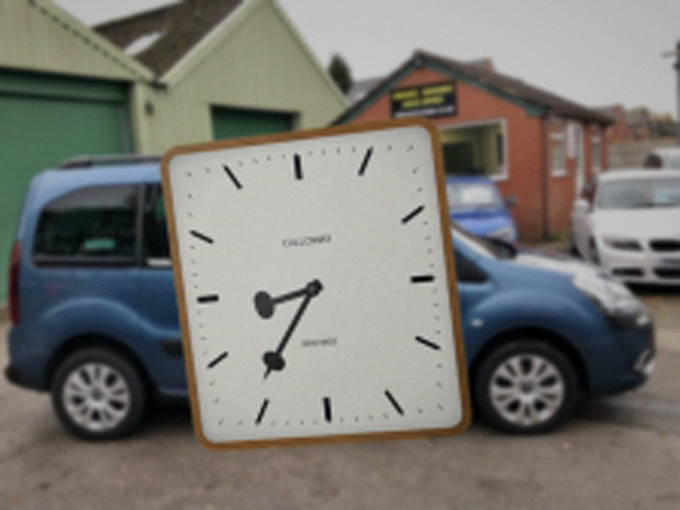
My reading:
**8:36**
